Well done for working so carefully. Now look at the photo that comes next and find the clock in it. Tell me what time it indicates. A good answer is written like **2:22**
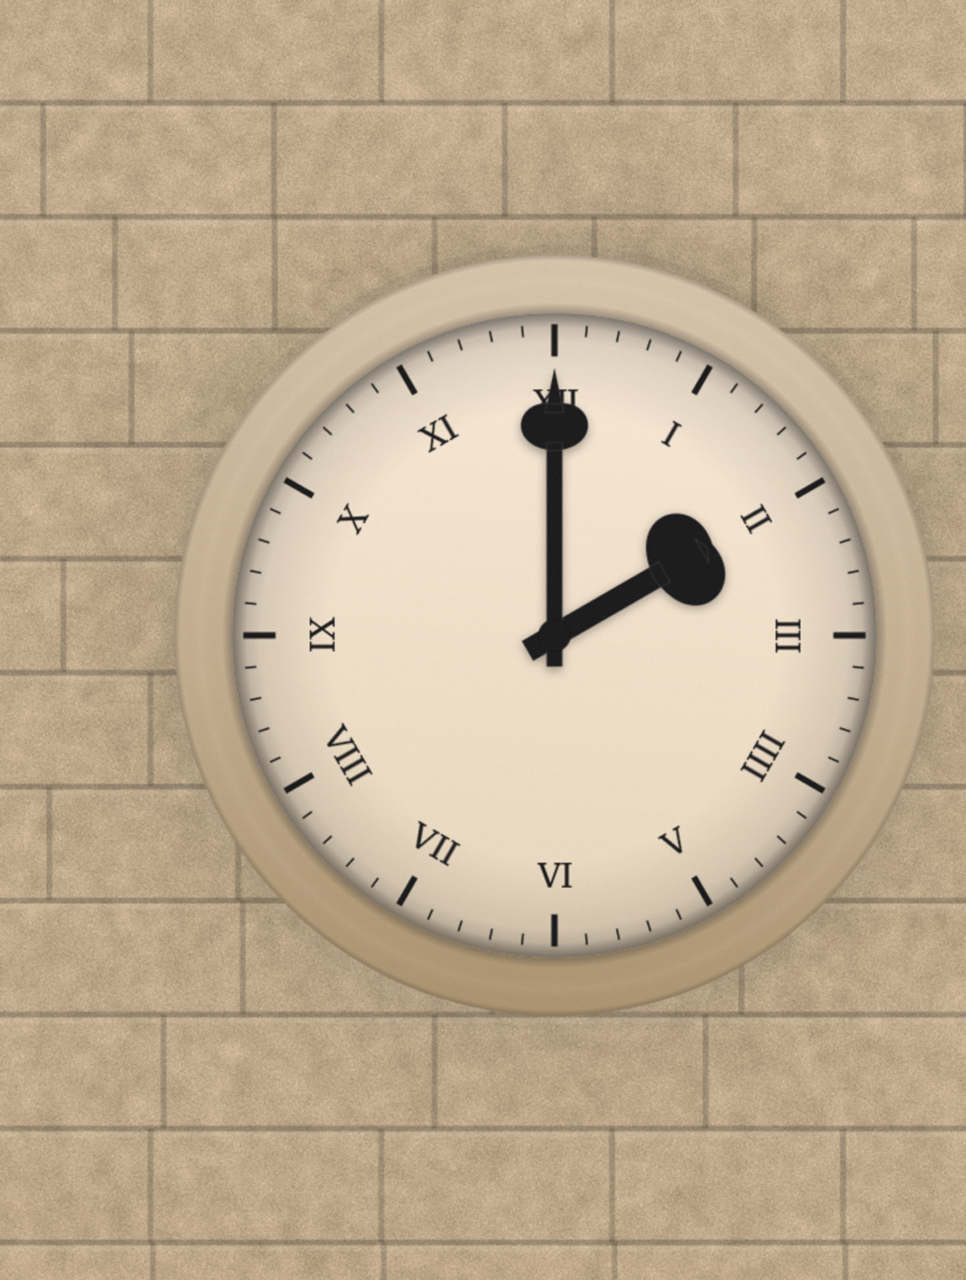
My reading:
**2:00**
